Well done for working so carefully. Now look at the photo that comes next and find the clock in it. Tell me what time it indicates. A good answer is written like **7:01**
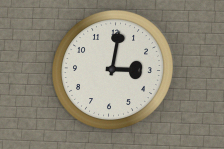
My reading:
**3:01**
